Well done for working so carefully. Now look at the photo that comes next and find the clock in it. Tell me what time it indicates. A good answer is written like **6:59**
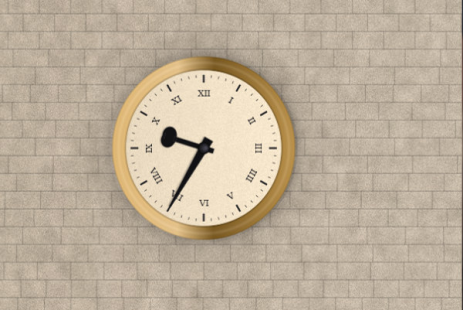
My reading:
**9:35**
